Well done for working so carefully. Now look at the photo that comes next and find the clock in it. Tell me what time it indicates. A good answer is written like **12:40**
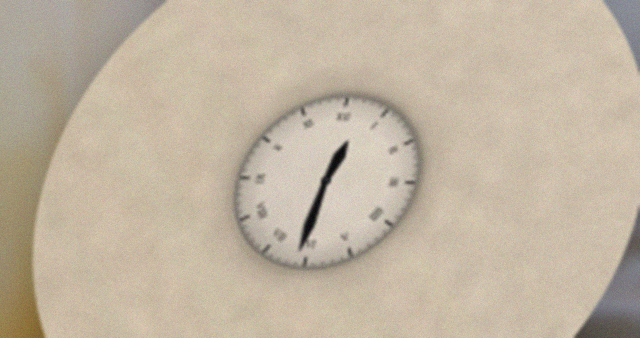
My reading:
**12:31**
